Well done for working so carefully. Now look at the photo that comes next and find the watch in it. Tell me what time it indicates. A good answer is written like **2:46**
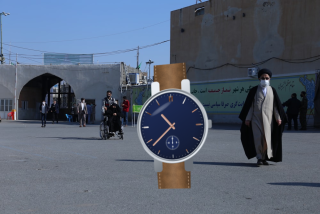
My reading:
**10:38**
